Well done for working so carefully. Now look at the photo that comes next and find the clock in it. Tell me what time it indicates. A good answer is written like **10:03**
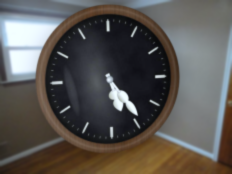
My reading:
**5:24**
